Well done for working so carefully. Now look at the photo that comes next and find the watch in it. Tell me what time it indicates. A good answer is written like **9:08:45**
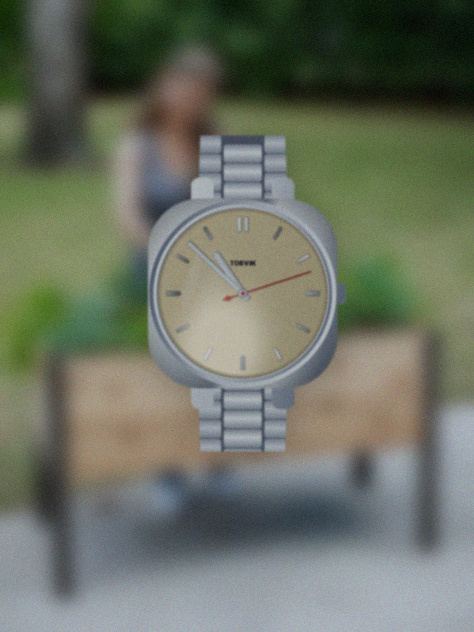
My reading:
**10:52:12**
